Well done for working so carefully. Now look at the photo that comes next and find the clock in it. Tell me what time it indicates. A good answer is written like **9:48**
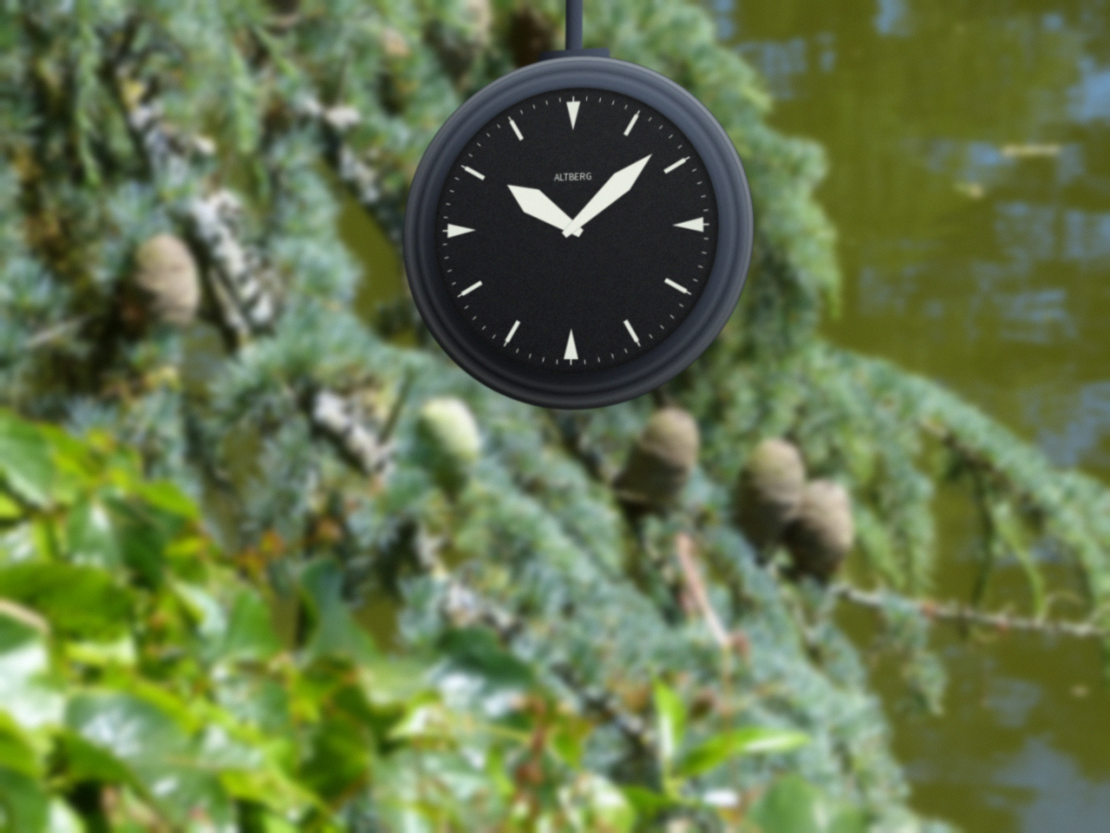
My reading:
**10:08**
